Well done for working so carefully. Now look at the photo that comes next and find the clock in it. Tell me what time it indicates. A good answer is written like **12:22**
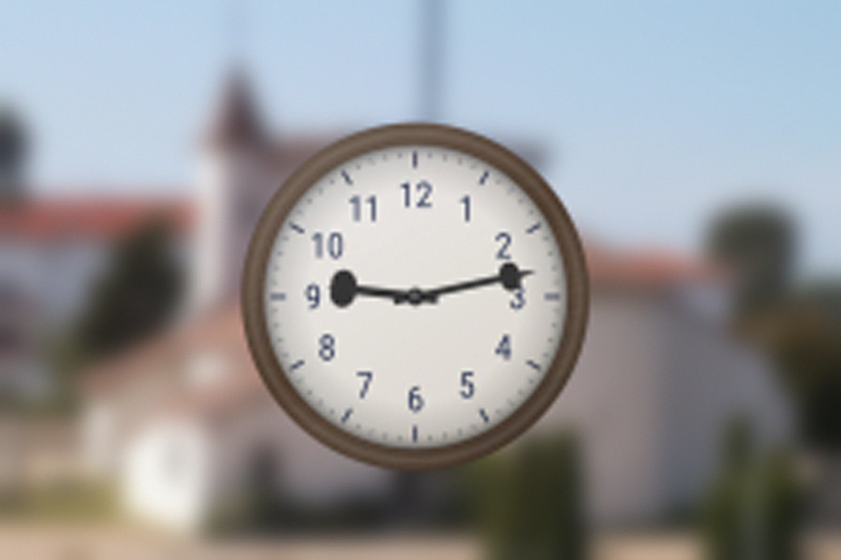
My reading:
**9:13**
